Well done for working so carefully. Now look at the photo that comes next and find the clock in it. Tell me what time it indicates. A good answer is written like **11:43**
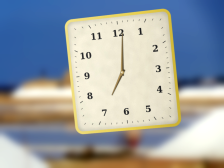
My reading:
**7:01**
